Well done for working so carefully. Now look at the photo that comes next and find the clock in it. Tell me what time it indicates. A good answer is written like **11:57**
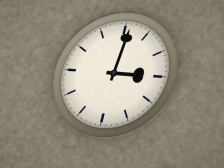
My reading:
**3:01**
